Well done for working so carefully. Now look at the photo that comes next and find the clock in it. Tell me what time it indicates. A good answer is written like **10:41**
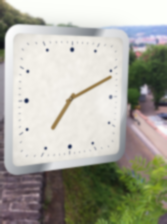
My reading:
**7:11**
